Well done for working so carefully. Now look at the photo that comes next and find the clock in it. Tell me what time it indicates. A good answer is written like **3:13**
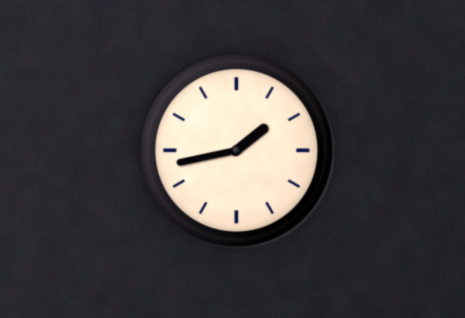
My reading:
**1:43**
